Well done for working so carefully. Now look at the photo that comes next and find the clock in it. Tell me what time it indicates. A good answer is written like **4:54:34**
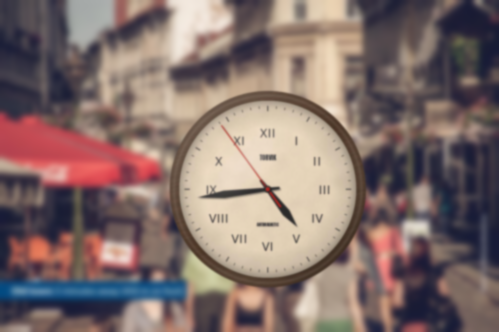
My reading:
**4:43:54**
